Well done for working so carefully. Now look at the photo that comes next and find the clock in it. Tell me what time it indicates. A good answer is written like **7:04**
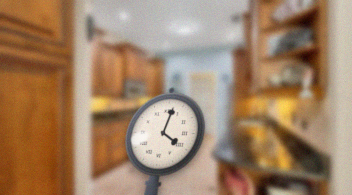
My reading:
**4:02**
